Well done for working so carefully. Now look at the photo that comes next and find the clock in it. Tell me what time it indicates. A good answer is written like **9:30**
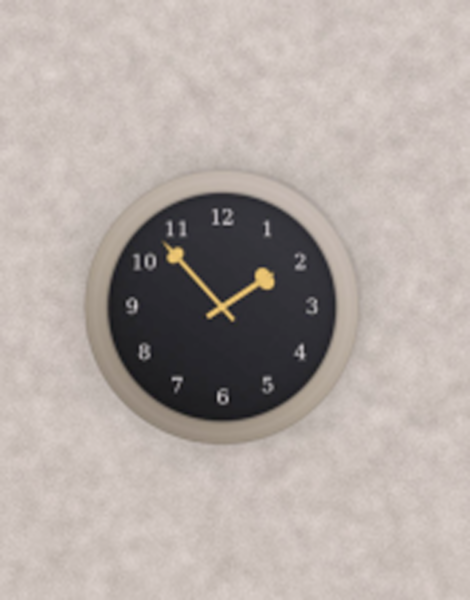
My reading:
**1:53**
